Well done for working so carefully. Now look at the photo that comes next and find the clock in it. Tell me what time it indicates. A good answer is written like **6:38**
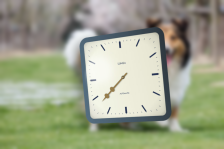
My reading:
**7:38**
